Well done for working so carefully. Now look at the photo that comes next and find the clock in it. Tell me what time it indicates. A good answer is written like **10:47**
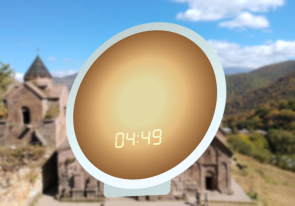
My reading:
**4:49**
